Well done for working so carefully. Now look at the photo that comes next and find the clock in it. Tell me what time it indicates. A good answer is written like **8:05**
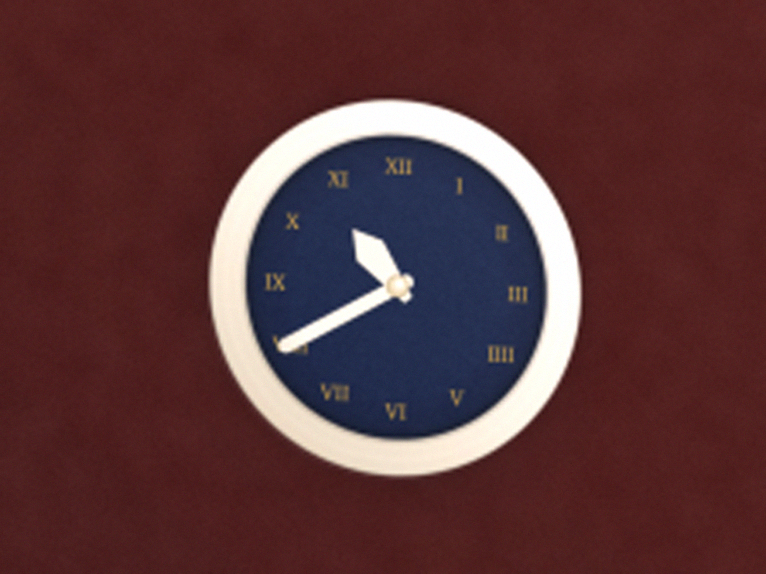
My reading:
**10:40**
